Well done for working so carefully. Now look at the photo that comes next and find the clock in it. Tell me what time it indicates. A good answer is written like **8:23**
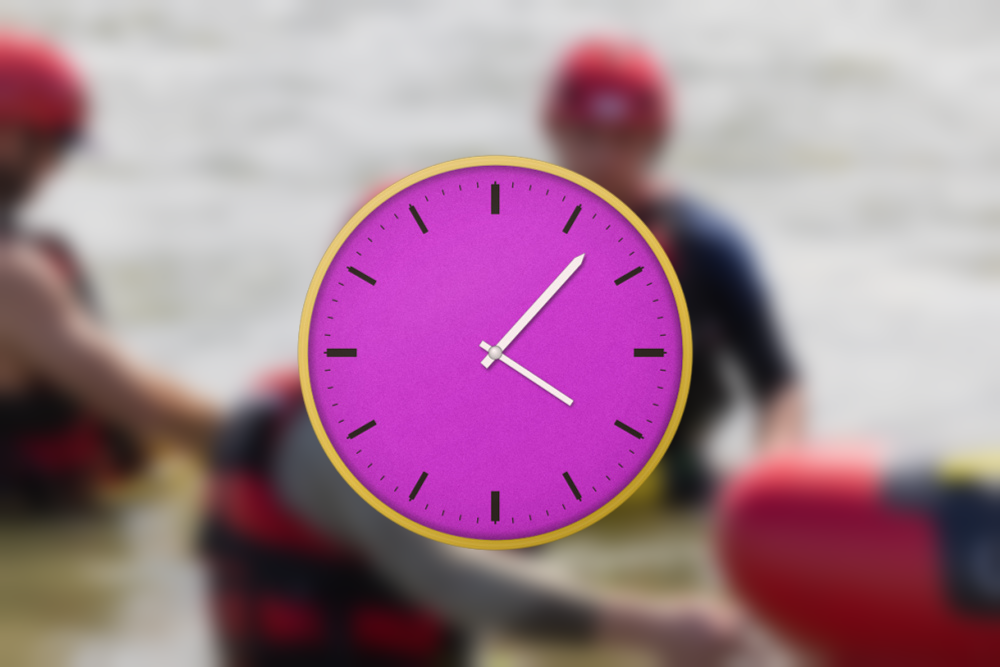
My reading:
**4:07**
